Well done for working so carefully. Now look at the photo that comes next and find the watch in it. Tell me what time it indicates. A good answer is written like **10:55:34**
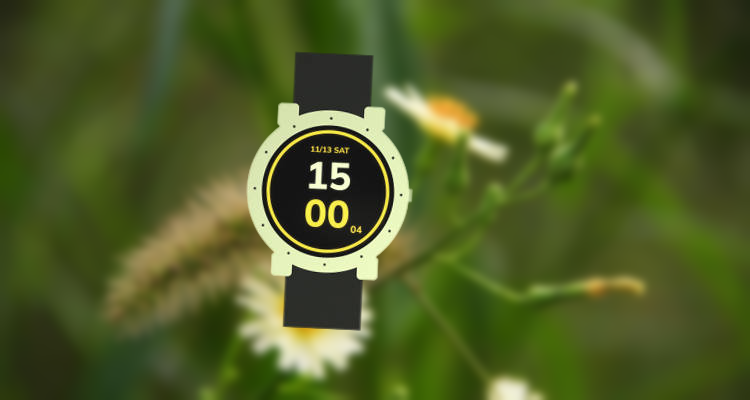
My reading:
**15:00:04**
